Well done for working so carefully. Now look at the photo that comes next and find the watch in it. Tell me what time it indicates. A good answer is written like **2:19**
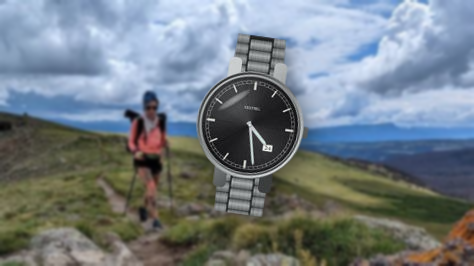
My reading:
**4:28**
